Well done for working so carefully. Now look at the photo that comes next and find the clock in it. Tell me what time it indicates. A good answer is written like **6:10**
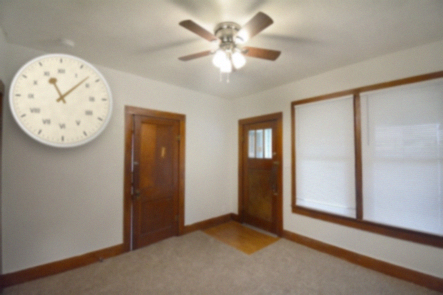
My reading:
**11:08**
